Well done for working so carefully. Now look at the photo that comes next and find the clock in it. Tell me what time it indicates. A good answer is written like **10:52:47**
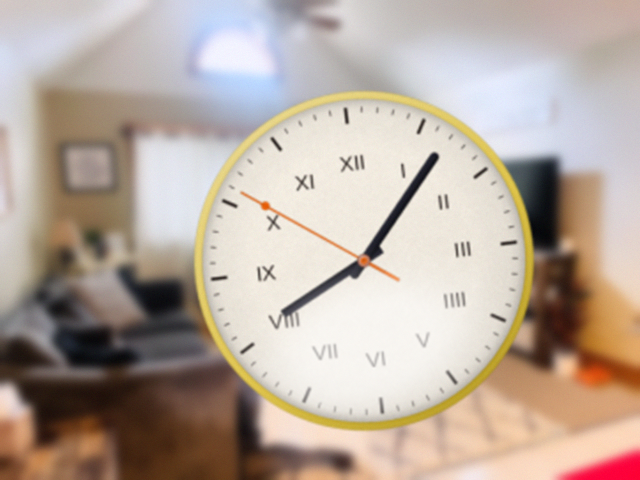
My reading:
**8:06:51**
